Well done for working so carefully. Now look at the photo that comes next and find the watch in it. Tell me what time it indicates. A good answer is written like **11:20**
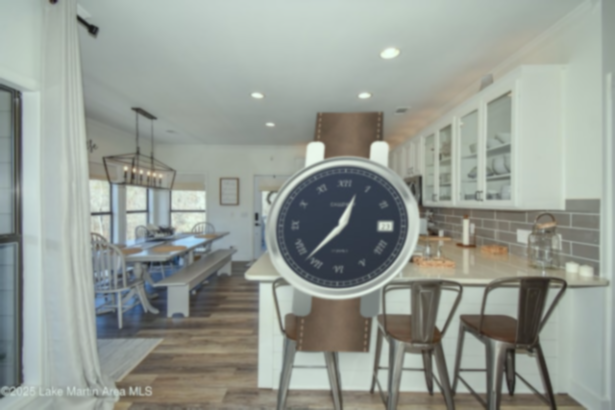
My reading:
**12:37**
